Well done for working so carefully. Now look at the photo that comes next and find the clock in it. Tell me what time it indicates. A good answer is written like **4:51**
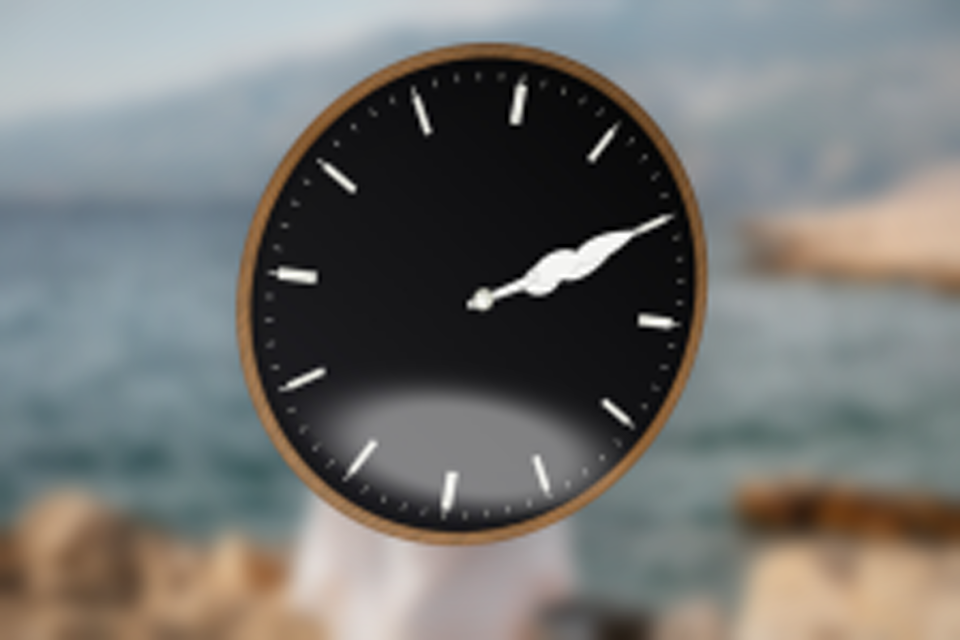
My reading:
**2:10**
